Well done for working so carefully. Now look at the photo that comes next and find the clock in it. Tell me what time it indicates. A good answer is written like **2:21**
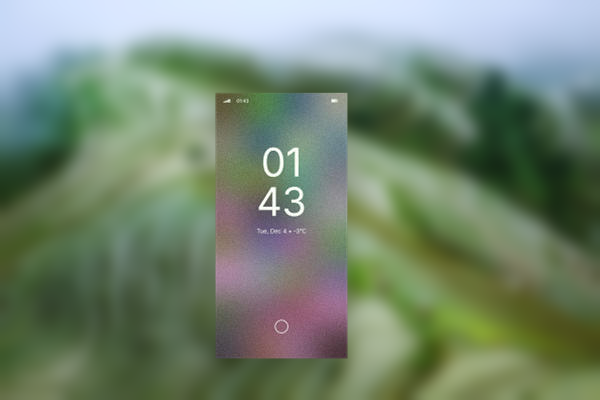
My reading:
**1:43**
